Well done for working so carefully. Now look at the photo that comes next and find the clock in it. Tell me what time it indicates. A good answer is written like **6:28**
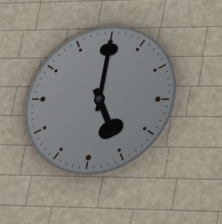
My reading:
**5:00**
